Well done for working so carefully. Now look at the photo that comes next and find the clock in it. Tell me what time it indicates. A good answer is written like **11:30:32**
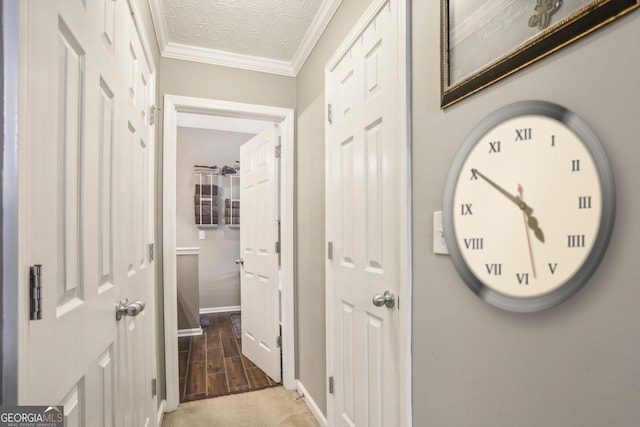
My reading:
**4:50:28**
